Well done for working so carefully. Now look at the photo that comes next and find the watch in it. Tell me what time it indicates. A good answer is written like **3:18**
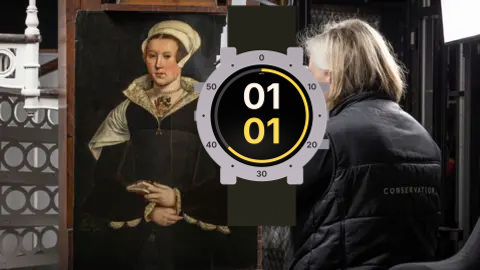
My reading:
**1:01**
